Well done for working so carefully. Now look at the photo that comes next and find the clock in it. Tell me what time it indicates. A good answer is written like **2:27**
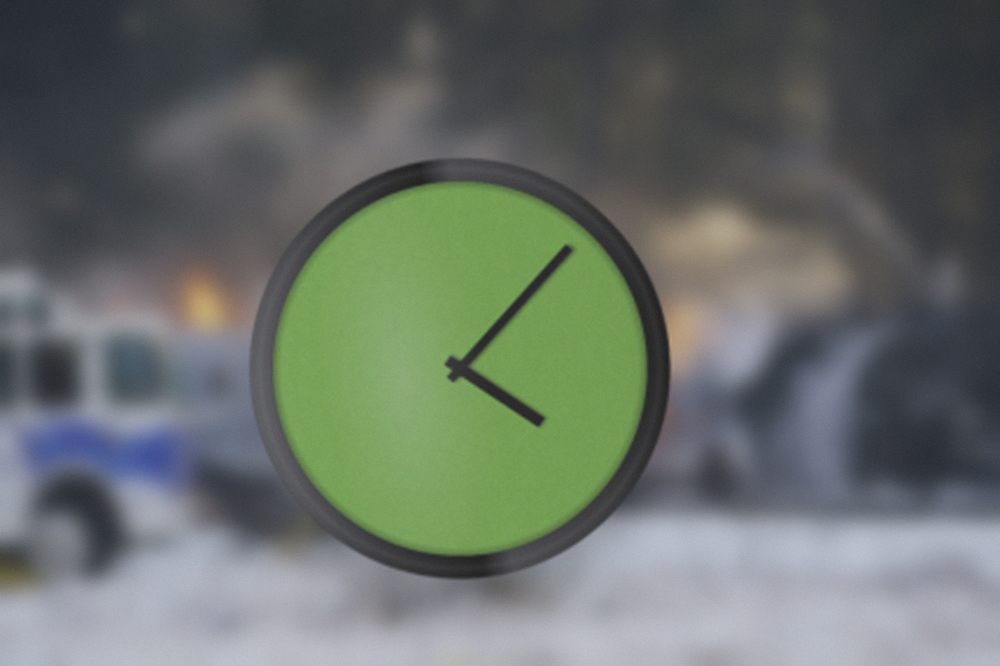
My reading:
**4:07**
